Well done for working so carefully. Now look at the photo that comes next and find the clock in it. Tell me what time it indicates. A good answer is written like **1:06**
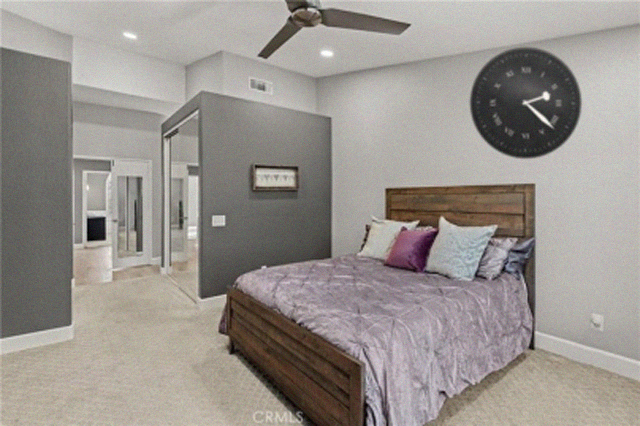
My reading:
**2:22**
